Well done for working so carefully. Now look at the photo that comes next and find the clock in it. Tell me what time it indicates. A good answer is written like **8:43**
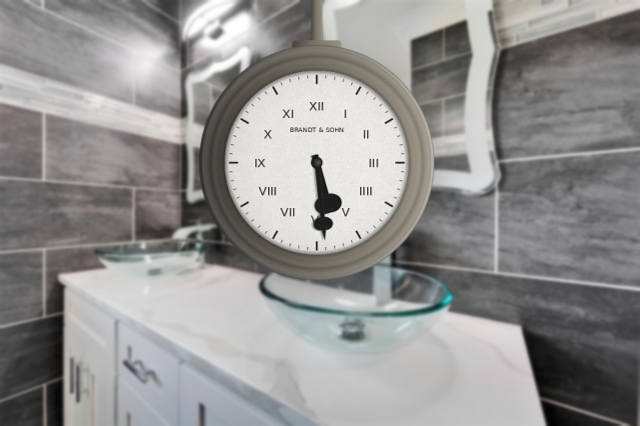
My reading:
**5:29**
